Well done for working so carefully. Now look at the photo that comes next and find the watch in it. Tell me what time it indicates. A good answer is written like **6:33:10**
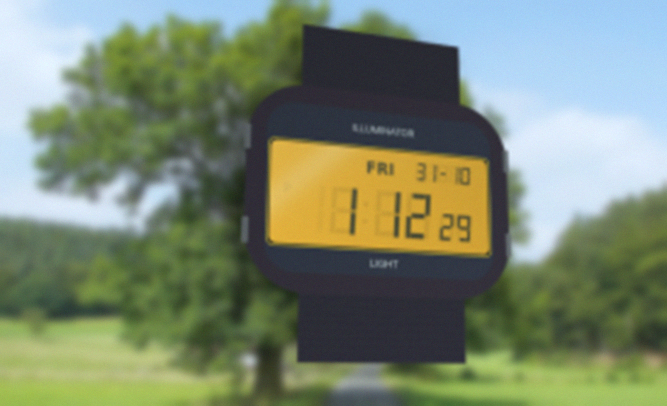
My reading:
**1:12:29**
